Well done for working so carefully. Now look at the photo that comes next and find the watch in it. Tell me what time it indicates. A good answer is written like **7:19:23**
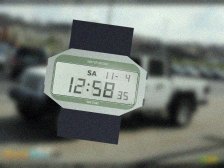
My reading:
**12:58:35**
